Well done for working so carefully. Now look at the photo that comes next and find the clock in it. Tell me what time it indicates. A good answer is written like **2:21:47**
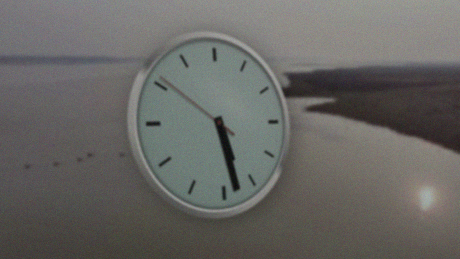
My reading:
**5:27:51**
